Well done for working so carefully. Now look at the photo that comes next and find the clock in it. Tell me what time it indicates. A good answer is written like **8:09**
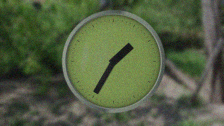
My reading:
**1:35**
